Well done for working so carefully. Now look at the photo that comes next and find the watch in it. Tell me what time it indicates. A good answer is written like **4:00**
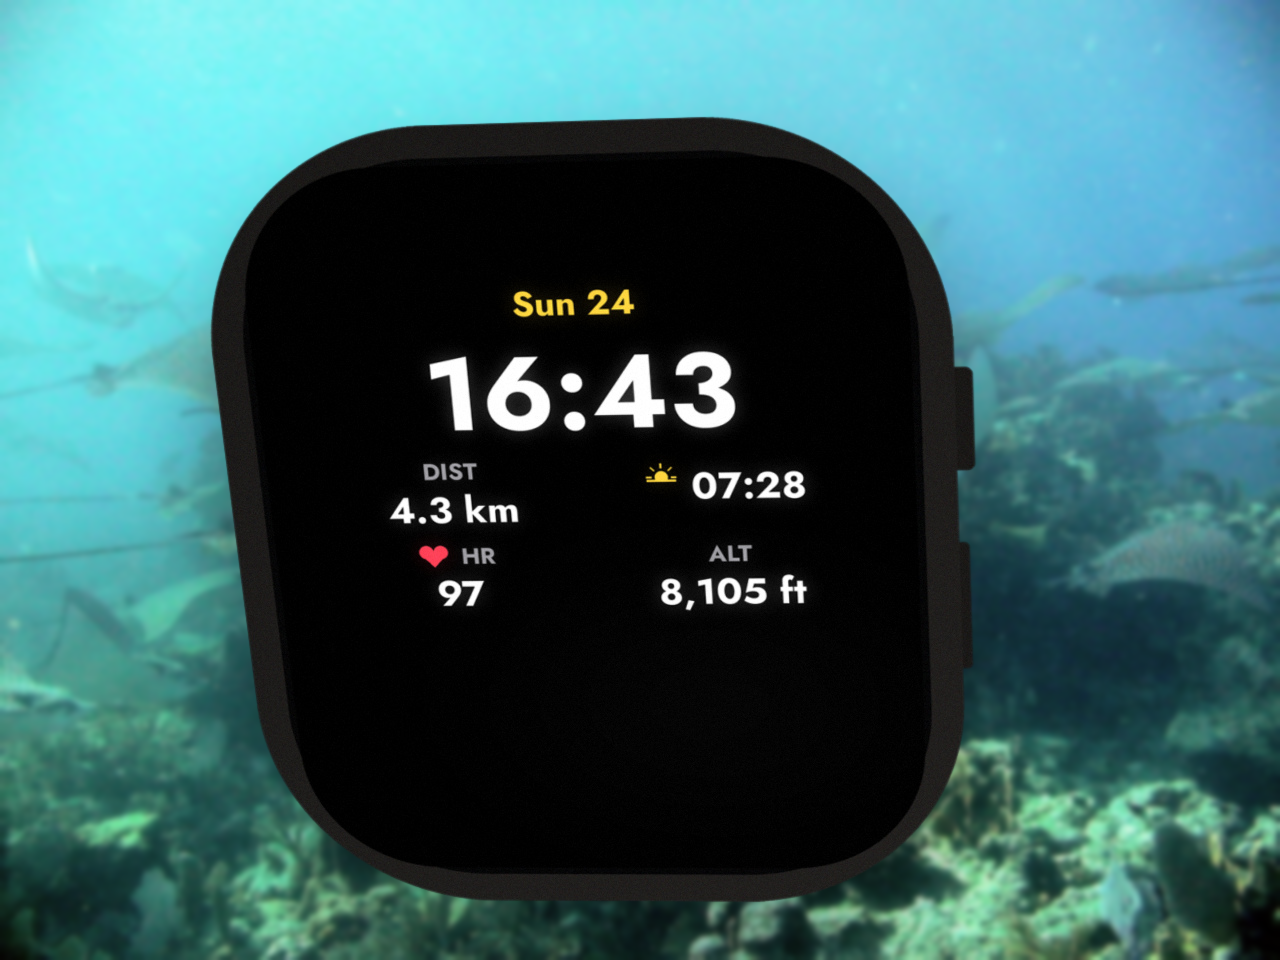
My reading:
**16:43**
